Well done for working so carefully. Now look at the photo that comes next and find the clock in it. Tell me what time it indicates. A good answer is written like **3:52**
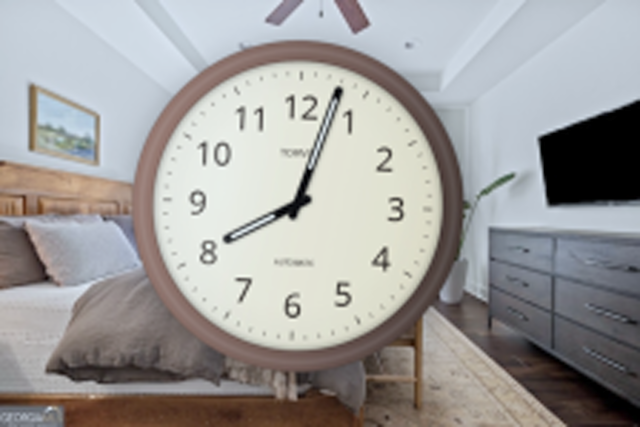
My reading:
**8:03**
